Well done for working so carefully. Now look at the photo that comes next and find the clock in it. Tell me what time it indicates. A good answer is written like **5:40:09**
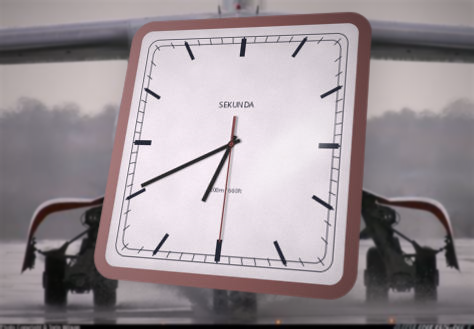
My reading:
**6:40:30**
